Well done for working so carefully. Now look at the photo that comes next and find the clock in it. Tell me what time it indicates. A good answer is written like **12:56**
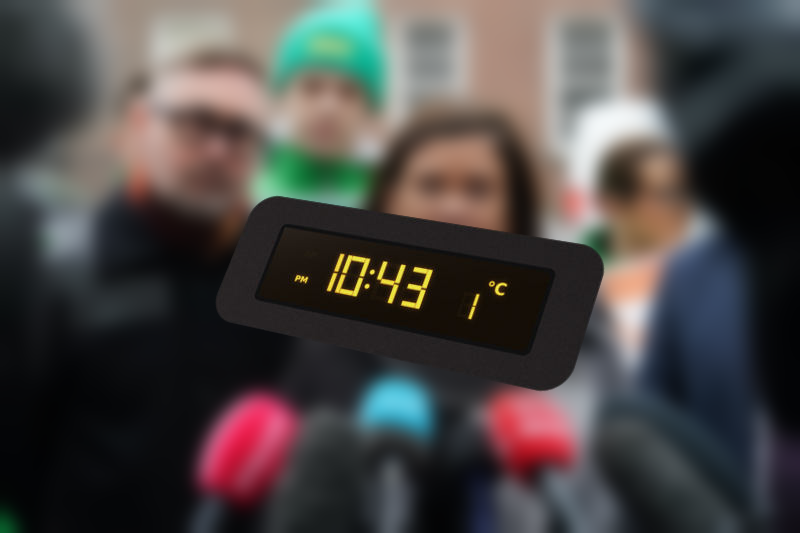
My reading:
**10:43**
